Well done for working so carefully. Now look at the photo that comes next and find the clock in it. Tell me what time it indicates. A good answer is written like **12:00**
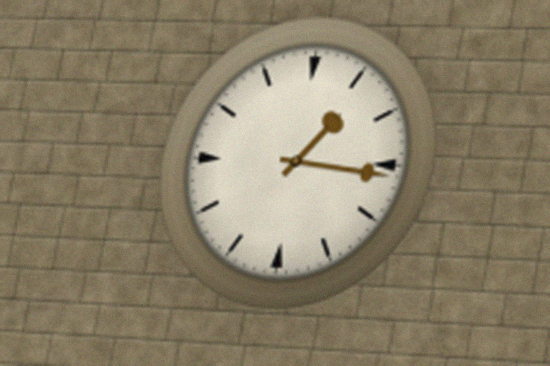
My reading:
**1:16**
